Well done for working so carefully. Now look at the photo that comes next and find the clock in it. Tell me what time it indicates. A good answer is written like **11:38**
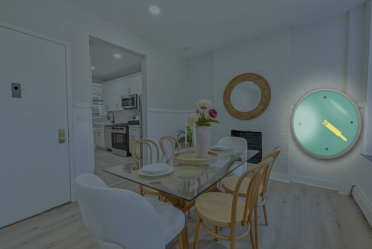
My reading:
**4:22**
